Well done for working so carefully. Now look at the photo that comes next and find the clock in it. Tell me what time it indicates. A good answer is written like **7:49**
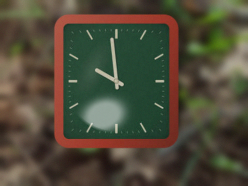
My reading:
**9:59**
